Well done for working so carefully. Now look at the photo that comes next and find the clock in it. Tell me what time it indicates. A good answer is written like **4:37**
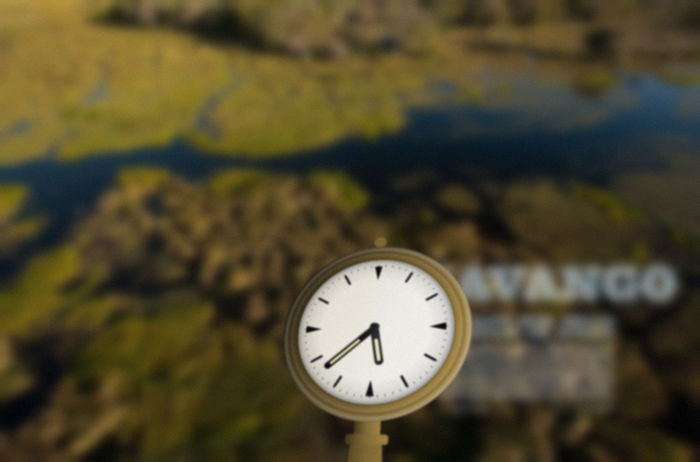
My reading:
**5:38**
